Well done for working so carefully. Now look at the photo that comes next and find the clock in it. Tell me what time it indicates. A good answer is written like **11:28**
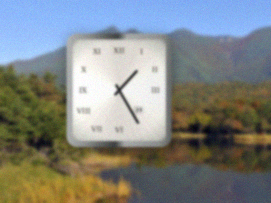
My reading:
**1:25**
